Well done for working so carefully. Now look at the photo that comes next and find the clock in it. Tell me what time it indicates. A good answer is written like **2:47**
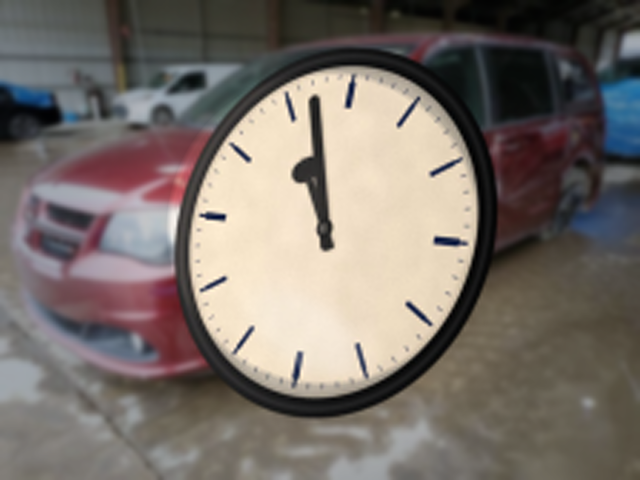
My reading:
**10:57**
